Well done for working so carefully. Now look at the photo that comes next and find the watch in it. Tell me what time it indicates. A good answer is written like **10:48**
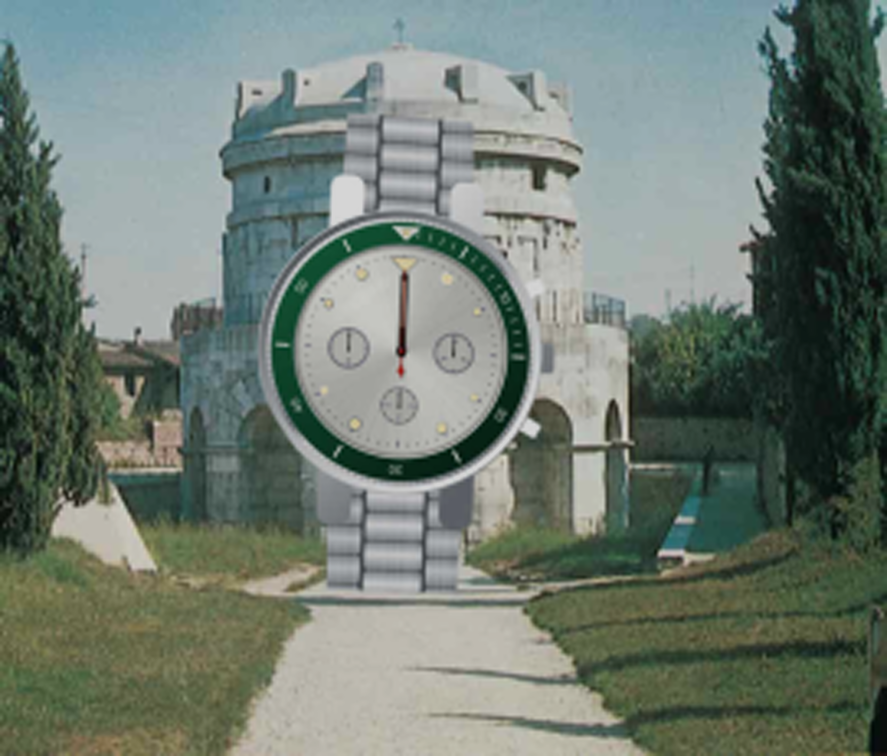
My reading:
**12:00**
